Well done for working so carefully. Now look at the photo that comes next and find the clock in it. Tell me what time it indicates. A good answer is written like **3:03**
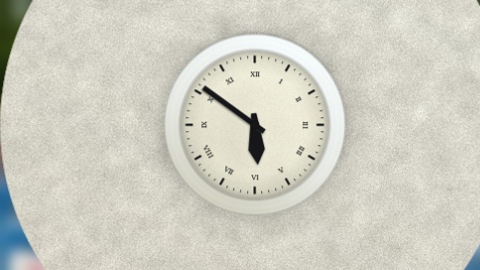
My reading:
**5:51**
